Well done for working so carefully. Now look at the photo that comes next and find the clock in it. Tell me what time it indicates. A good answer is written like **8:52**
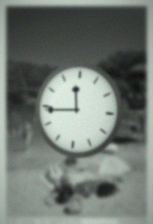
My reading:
**11:44**
